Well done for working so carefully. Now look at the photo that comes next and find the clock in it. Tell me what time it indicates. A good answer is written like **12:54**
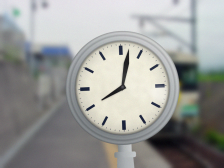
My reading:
**8:02**
